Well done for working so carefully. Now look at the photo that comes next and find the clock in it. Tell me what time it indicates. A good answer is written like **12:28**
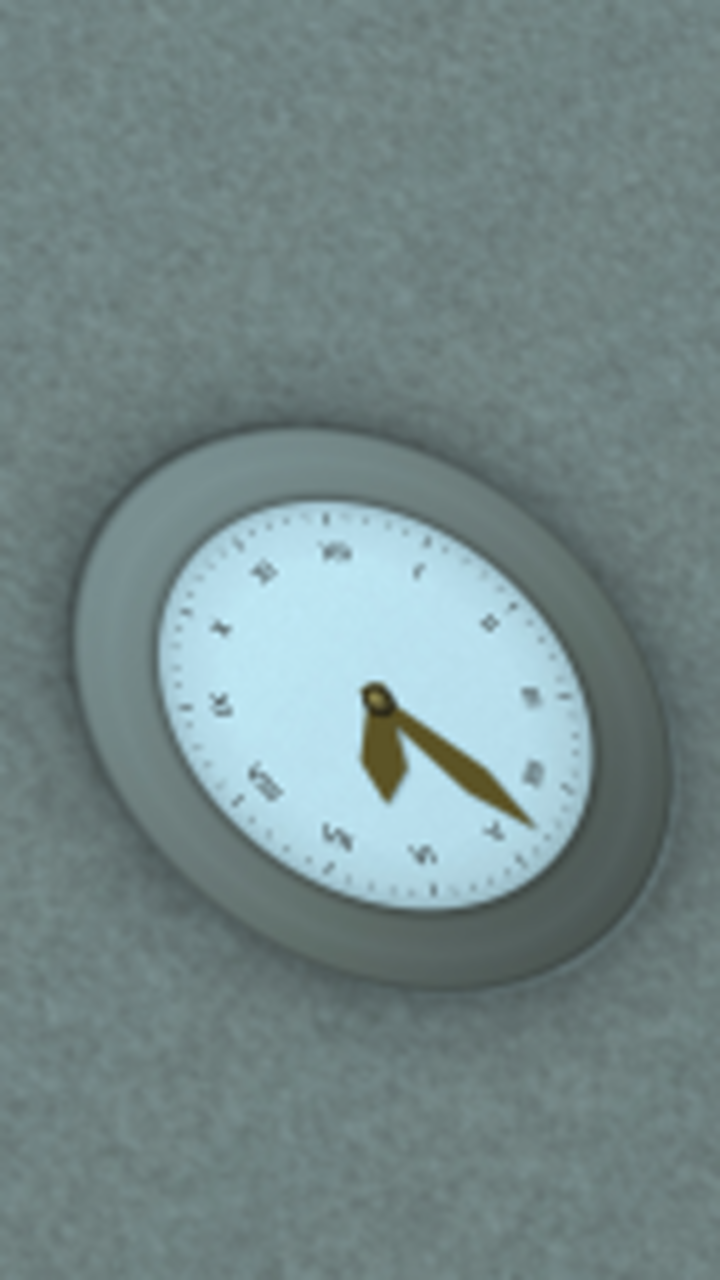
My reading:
**6:23**
